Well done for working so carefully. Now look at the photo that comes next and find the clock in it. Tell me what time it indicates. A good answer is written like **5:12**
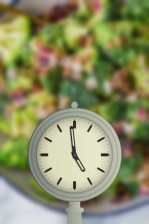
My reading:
**4:59**
